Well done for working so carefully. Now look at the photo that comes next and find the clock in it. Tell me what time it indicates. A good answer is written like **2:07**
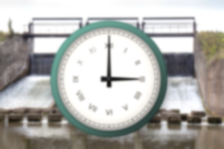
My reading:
**3:00**
